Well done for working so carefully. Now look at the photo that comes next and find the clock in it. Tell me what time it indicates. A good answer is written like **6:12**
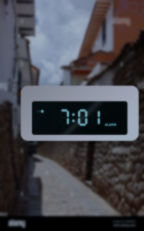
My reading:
**7:01**
